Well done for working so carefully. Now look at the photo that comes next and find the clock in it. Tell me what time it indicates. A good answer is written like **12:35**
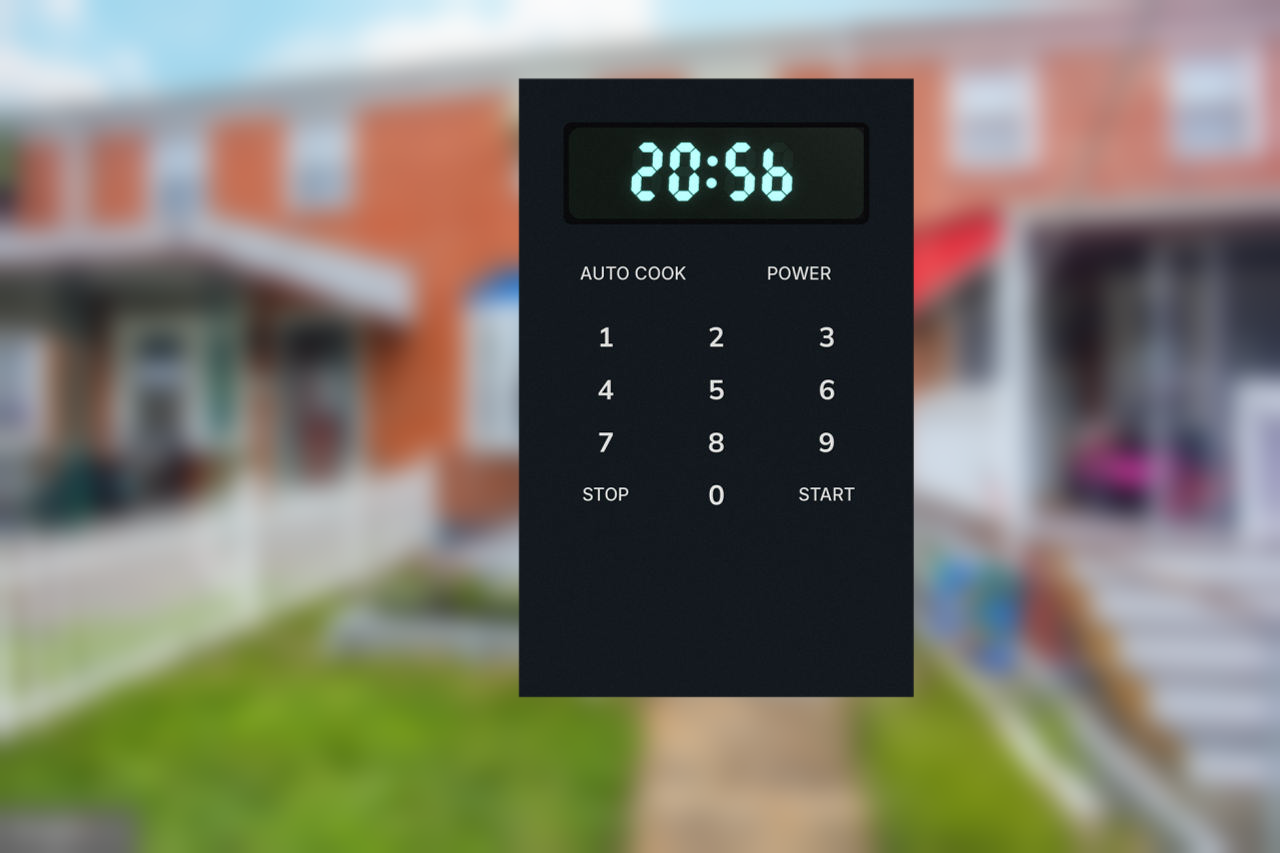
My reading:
**20:56**
